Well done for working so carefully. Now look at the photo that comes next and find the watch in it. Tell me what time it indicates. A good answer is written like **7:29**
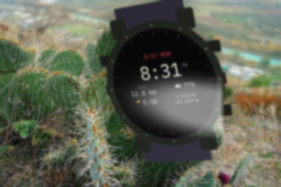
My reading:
**8:31**
